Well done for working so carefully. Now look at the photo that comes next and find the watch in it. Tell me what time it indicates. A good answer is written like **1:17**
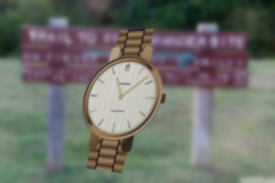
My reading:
**11:08**
